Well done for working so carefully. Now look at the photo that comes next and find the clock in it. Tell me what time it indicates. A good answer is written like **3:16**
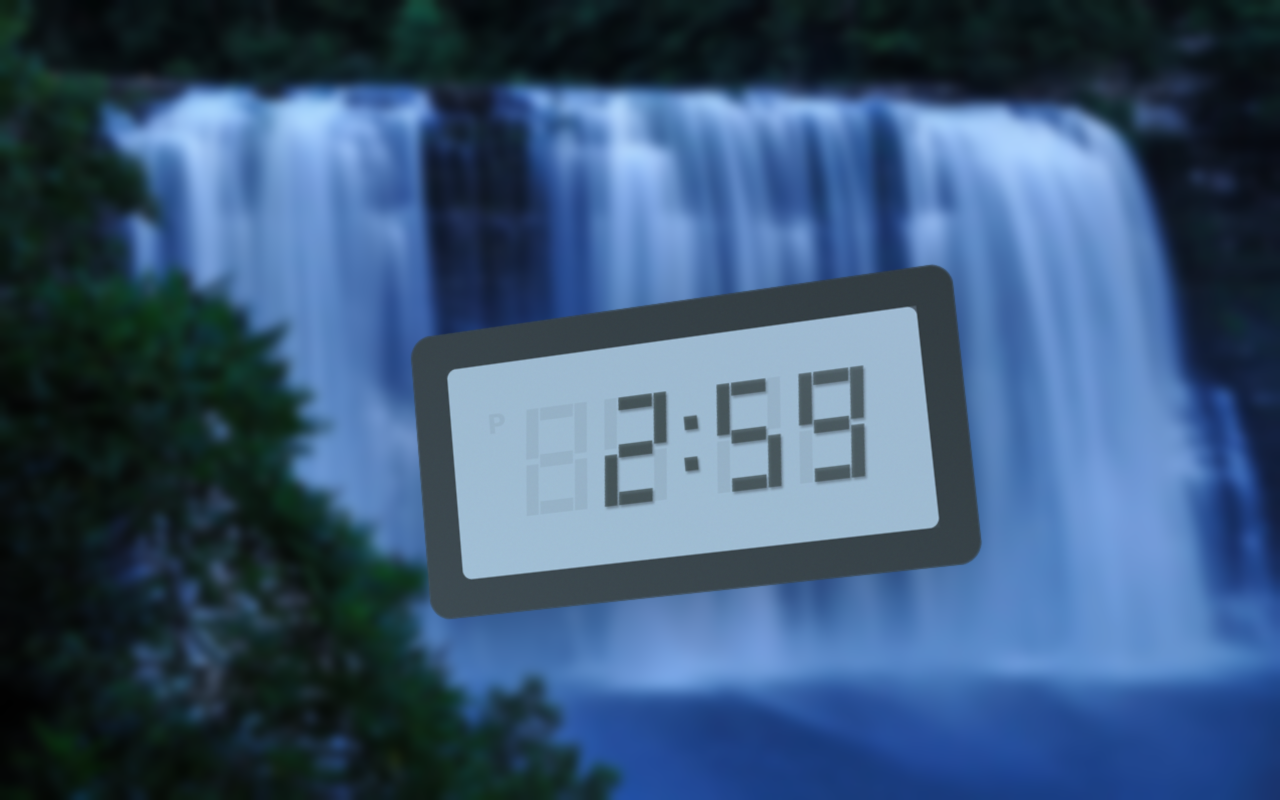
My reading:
**2:59**
